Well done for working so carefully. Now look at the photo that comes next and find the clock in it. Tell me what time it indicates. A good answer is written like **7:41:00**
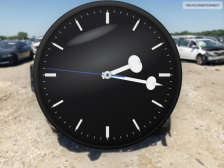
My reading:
**2:16:46**
